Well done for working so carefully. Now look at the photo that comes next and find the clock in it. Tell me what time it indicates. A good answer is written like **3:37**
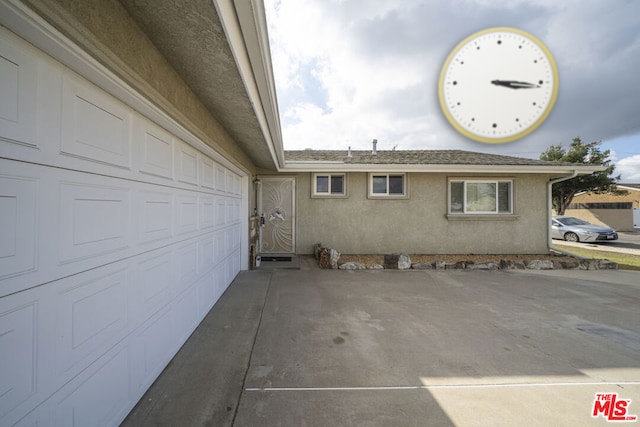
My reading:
**3:16**
